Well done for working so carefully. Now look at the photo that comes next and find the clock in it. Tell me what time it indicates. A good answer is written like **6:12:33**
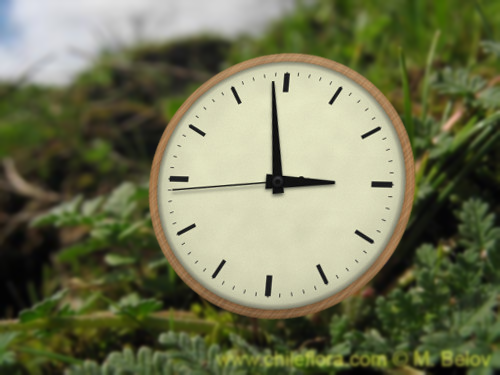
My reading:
**2:58:44**
